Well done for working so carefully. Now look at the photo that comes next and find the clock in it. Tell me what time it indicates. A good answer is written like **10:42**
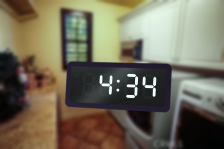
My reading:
**4:34**
